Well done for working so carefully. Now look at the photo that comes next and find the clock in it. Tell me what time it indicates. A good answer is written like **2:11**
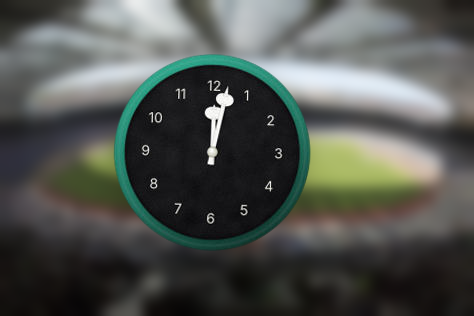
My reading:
**12:02**
